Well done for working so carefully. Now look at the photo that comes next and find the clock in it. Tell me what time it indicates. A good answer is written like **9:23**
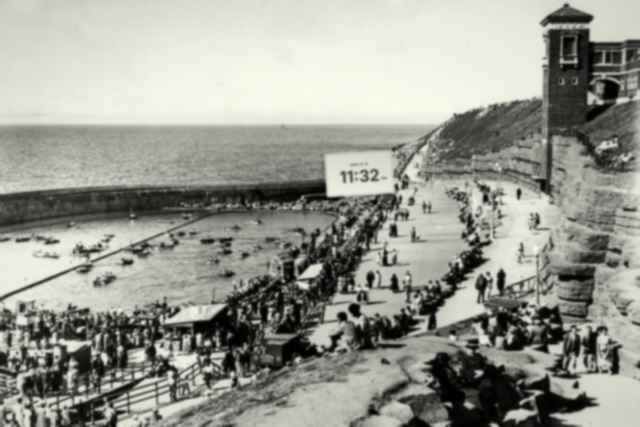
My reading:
**11:32**
